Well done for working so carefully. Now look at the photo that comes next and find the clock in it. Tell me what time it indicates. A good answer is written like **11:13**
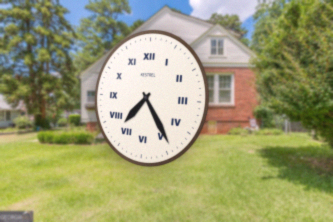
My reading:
**7:24**
